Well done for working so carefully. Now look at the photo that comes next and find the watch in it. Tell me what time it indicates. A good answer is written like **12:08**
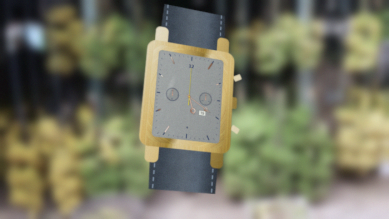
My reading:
**5:20**
